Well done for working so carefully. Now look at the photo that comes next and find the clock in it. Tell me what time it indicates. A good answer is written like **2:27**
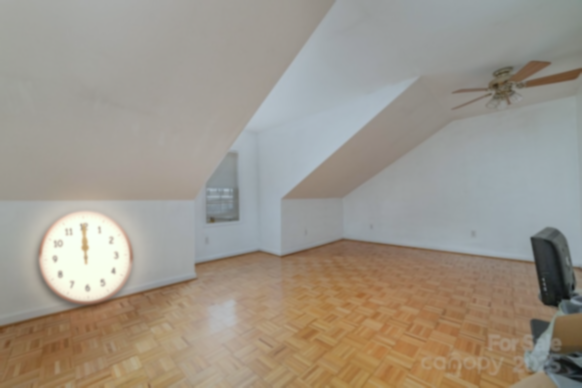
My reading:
**12:00**
